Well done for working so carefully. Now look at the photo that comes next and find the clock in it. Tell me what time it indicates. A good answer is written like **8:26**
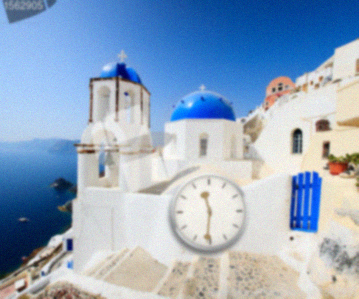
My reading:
**11:31**
